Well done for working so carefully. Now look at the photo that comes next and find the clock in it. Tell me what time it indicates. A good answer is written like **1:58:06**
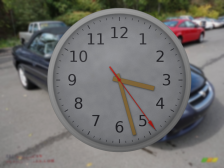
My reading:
**3:27:24**
